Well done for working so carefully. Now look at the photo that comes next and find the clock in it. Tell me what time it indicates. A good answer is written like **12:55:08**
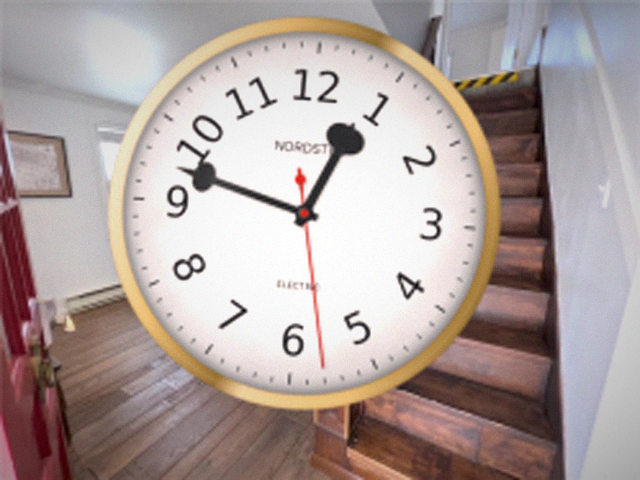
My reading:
**12:47:28**
